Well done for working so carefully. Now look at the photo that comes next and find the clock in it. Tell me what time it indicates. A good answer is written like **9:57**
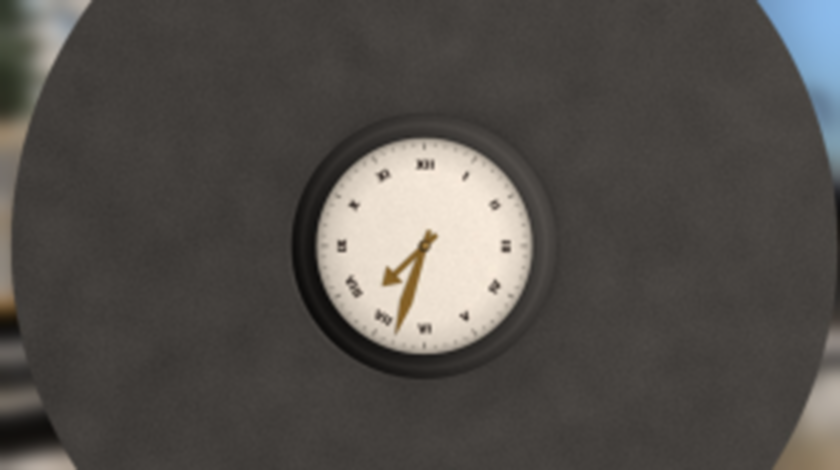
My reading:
**7:33**
